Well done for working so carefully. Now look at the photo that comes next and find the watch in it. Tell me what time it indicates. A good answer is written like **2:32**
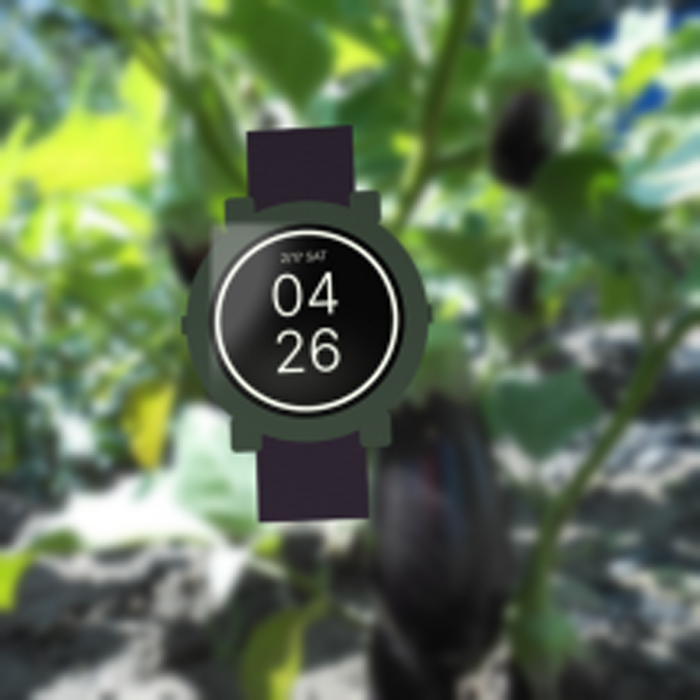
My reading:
**4:26**
